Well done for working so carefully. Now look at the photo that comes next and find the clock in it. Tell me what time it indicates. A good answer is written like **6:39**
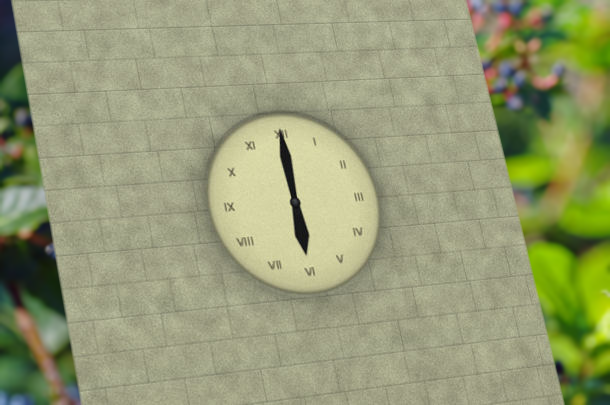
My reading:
**6:00**
